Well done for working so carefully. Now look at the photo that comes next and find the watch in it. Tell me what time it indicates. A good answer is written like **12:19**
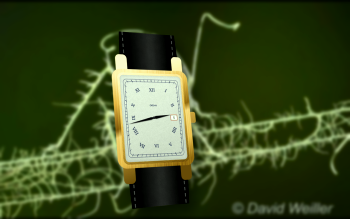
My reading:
**2:43**
